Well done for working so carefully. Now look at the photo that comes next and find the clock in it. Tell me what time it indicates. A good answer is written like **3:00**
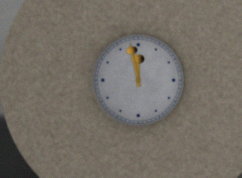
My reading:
**11:58**
